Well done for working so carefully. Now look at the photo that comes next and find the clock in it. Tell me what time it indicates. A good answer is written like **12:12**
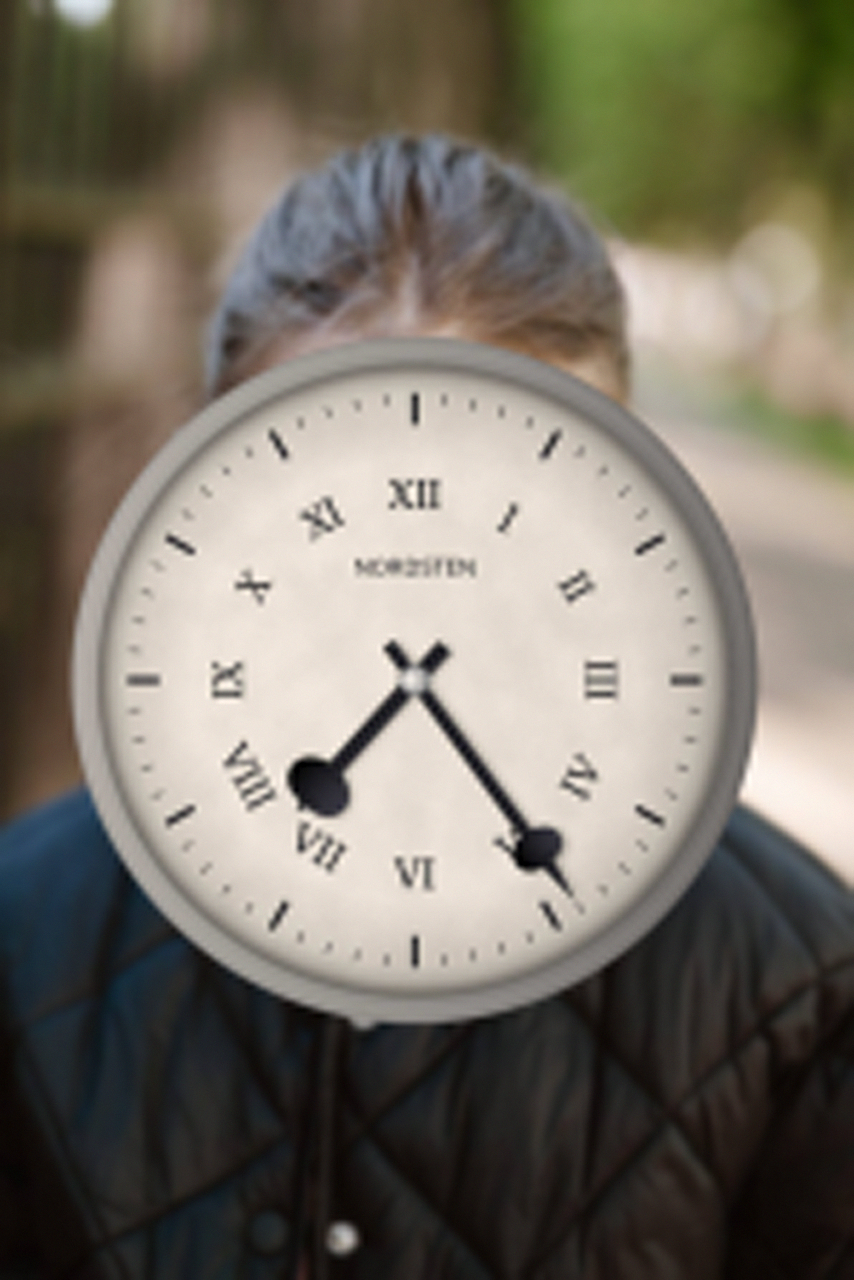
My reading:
**7:24**
